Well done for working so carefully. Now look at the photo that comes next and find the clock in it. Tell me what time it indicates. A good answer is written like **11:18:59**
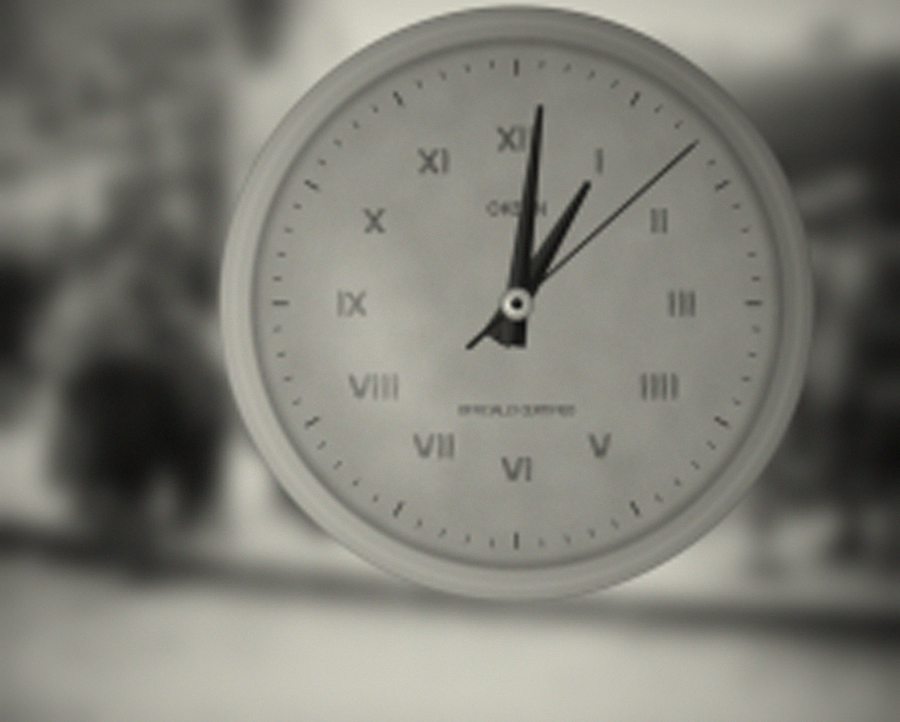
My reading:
**1:01:08**
